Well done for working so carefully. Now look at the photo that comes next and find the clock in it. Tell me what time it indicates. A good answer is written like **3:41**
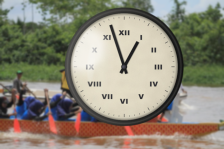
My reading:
**12:57**
